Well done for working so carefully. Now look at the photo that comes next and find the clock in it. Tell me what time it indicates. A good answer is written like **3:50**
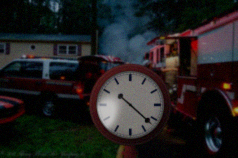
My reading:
**10:22**
